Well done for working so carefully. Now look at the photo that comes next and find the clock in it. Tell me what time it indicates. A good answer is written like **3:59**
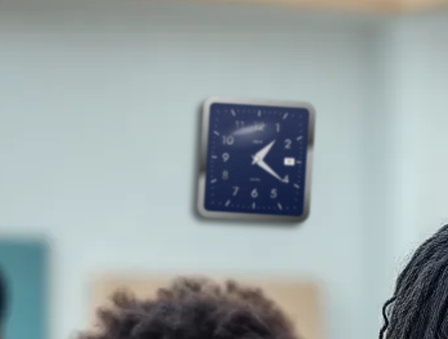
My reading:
**1:21**
